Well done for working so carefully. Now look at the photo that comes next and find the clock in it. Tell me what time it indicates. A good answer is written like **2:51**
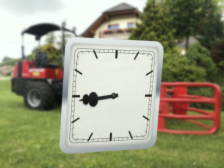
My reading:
**8:44**
